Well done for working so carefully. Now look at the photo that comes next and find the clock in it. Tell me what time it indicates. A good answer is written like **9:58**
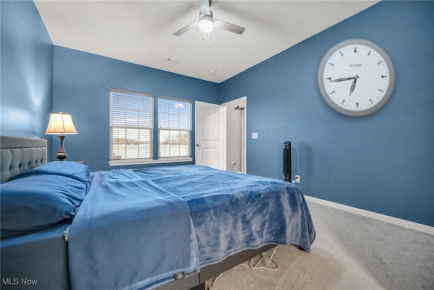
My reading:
**6:44**
